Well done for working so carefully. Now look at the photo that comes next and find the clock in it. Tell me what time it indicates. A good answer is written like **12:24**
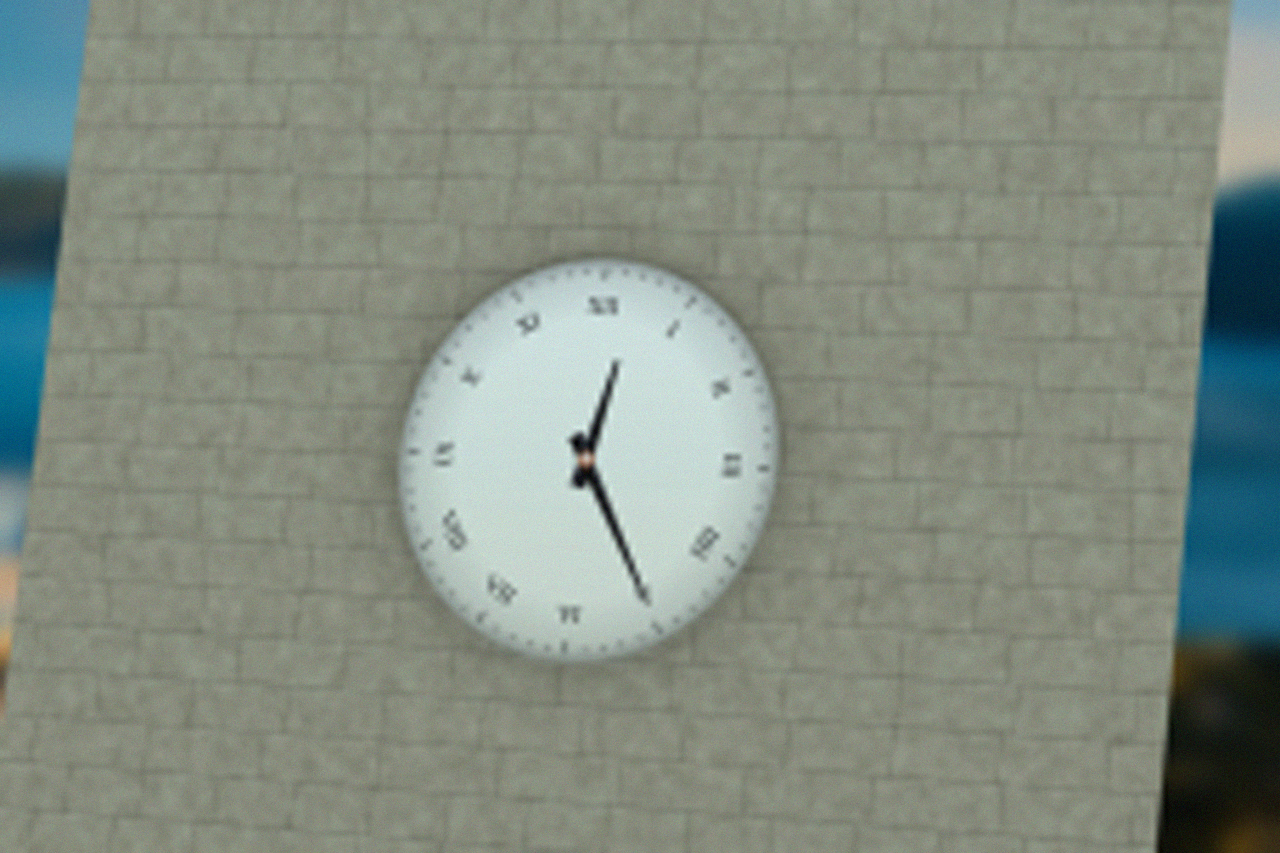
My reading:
**12:25**
